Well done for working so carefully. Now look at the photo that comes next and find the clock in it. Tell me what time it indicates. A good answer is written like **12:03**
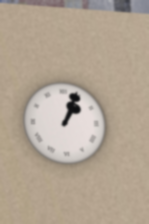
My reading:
**1:04**
